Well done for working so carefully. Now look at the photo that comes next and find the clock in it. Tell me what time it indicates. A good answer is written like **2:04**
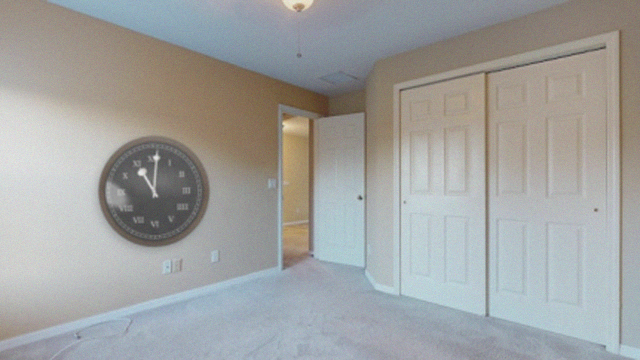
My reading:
**11:01**
